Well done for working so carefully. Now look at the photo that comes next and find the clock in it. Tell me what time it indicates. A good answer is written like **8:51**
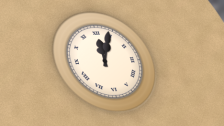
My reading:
**12:04**
